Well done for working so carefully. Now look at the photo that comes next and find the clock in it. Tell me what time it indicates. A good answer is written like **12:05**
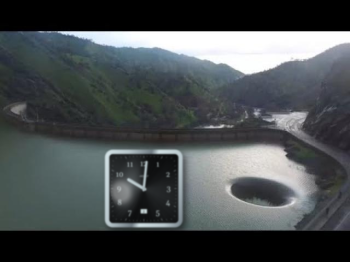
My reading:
**10:01**
